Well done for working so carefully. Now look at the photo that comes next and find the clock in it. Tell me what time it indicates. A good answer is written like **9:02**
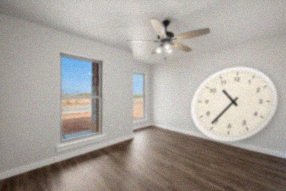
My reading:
**10:36**
